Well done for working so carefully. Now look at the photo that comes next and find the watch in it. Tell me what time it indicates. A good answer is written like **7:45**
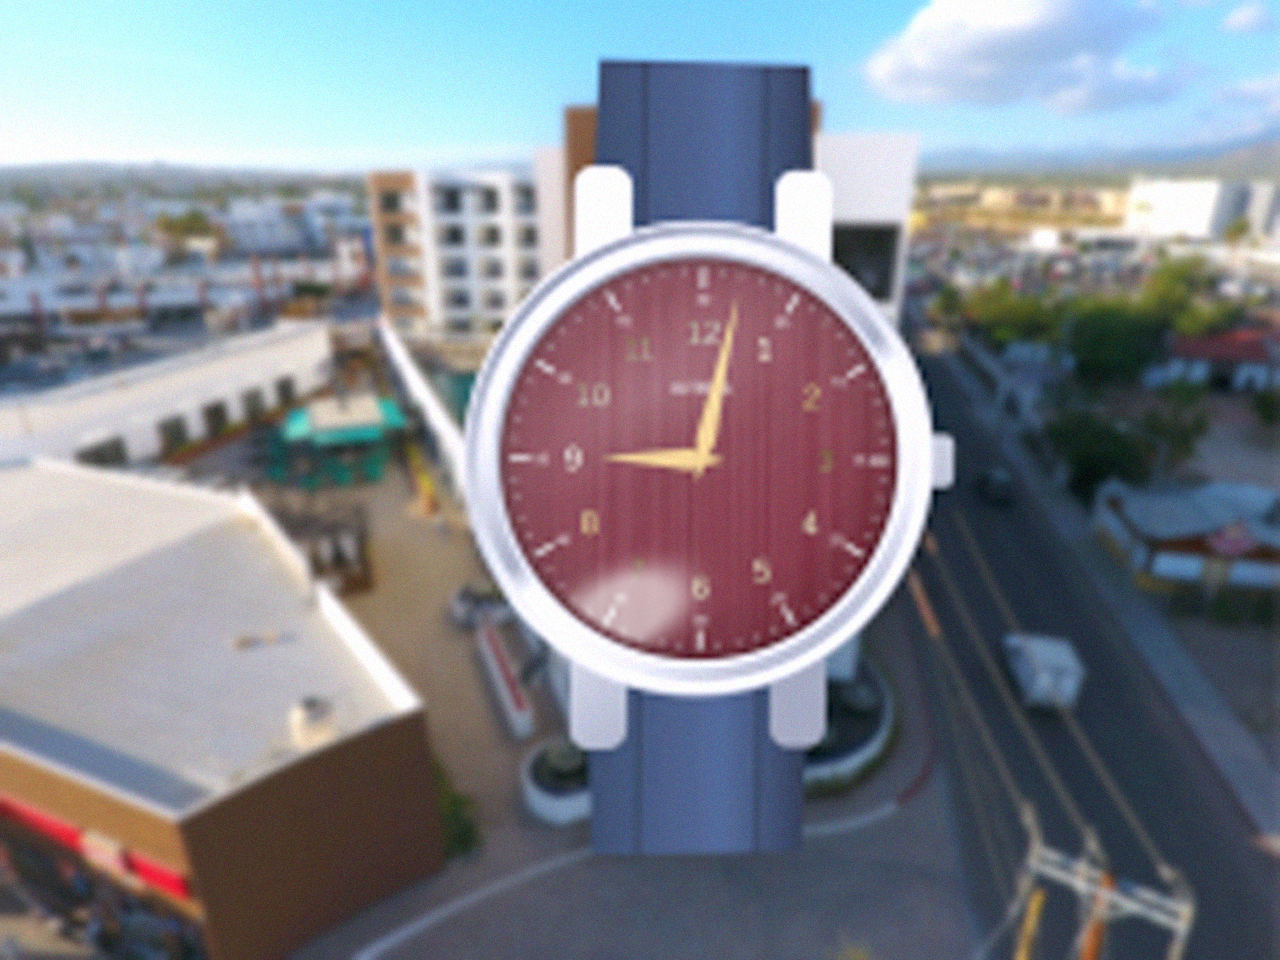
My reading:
**9:02**
